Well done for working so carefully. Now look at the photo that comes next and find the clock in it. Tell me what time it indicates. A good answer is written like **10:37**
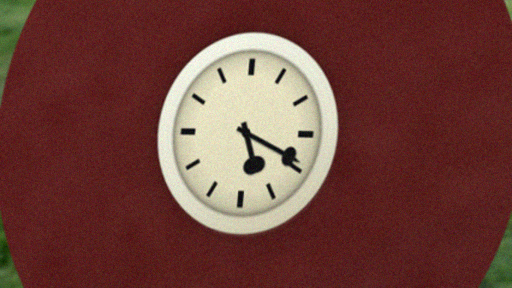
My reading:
**5:19**
